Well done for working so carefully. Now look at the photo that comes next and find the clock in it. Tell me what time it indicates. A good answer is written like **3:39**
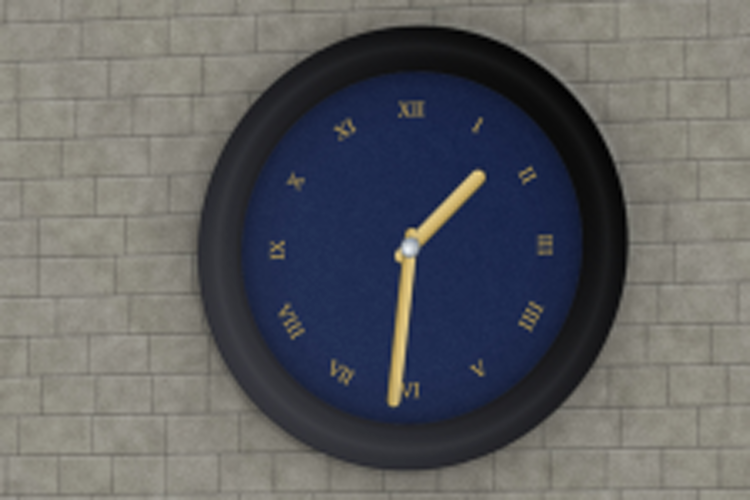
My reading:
**1:31**
